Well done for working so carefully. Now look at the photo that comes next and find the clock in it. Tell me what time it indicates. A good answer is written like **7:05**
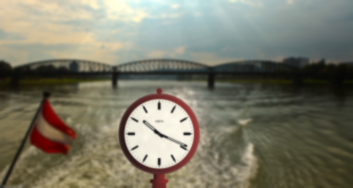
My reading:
**10:19**
